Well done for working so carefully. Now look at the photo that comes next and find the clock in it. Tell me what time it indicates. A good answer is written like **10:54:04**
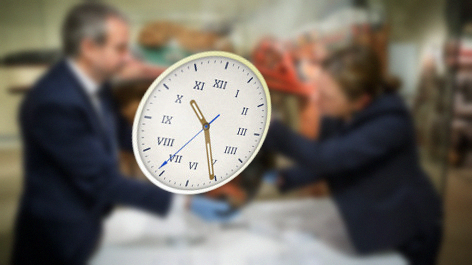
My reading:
**10:25:36**
